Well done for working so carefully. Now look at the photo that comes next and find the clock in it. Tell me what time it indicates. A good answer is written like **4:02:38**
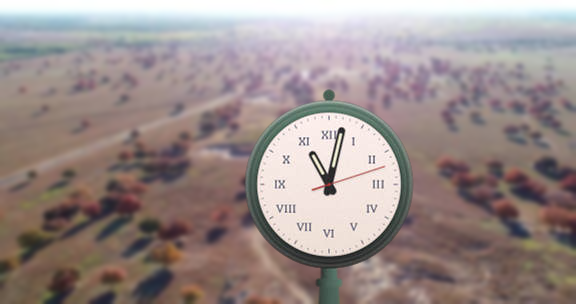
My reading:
**11:02:12**
